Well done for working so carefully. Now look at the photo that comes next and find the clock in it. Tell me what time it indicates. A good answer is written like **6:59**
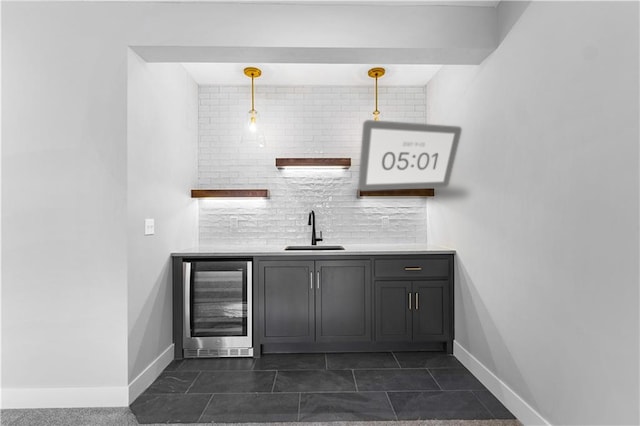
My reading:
**5:01**
